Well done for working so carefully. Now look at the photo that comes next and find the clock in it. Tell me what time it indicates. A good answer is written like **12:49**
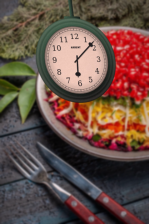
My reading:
**6:08**
